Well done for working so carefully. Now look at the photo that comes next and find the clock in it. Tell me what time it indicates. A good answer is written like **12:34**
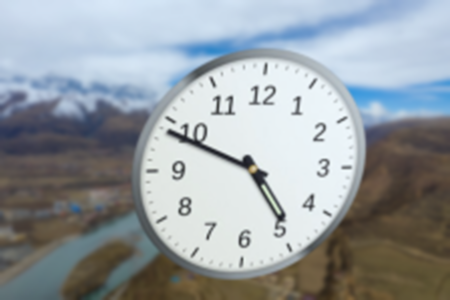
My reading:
**4:49**
